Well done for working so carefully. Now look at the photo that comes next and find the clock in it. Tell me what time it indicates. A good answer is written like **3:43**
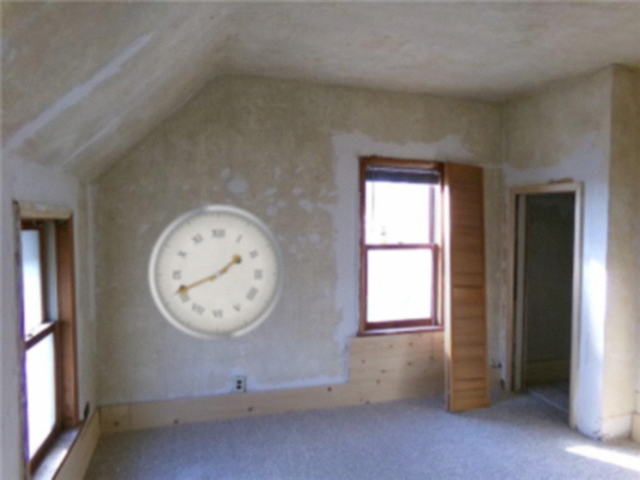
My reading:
**1:41**
